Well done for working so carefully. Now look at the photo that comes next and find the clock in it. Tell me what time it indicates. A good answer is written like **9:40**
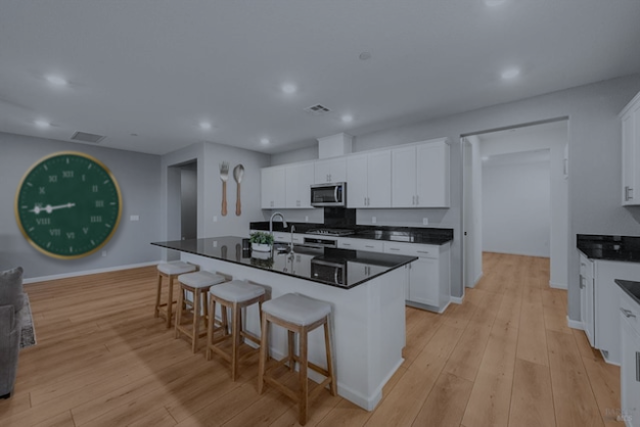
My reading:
**8:44**
